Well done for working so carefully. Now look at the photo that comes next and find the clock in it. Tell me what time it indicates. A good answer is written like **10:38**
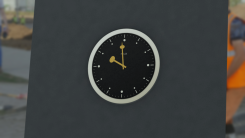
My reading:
**9:59**
